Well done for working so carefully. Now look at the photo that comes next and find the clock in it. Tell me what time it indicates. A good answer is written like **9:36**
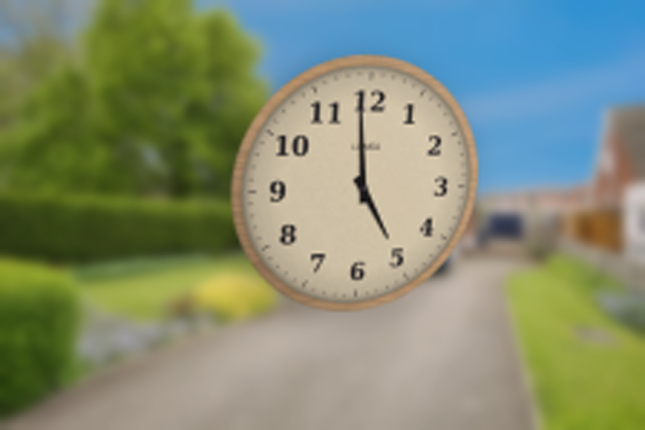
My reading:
**4:59**
